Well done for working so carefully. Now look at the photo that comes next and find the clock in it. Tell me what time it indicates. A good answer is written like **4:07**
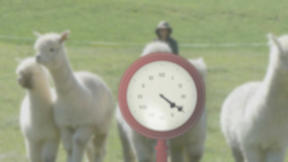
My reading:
**4:21**
